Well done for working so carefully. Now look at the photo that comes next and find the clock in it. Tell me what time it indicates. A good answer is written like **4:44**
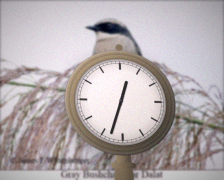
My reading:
**12:33**
